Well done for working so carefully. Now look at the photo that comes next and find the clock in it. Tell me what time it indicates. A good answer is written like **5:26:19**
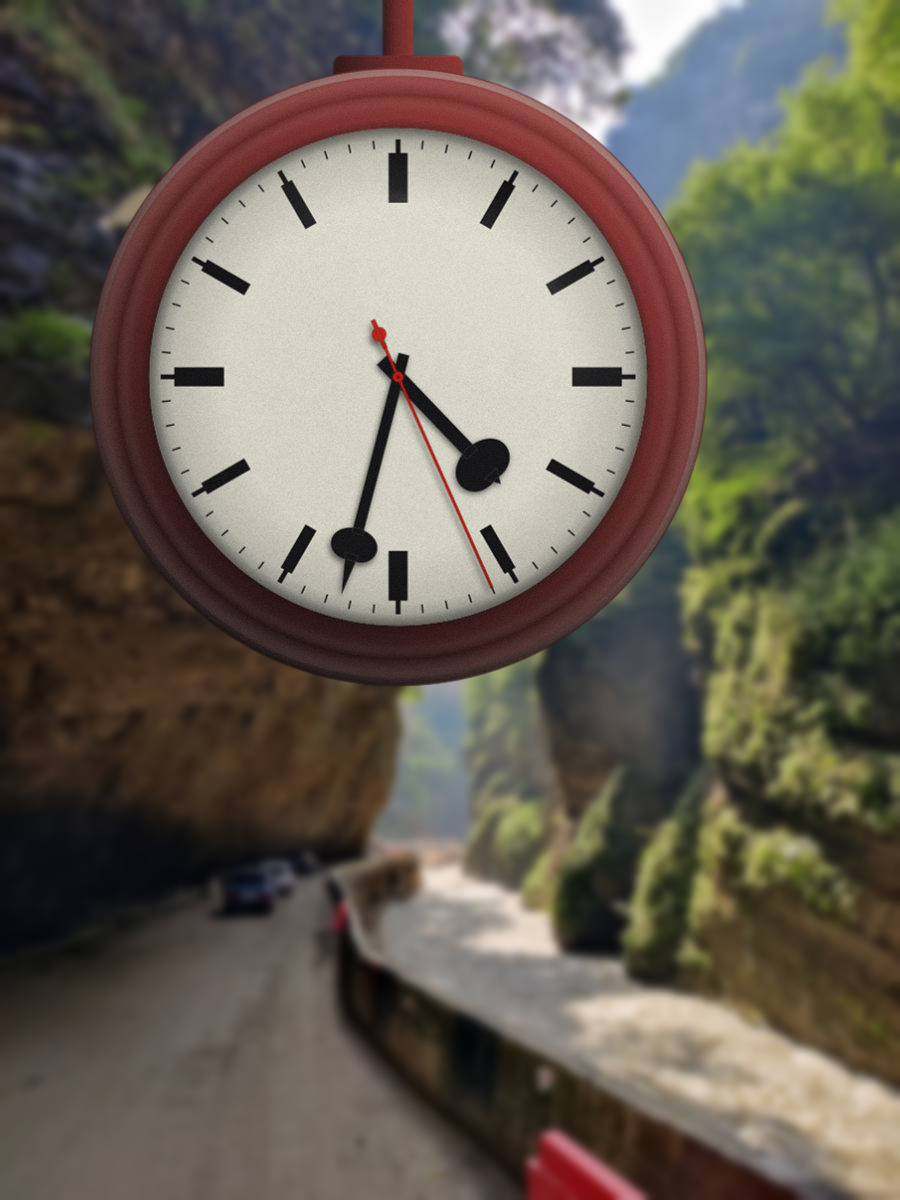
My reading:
**4:32:26**
